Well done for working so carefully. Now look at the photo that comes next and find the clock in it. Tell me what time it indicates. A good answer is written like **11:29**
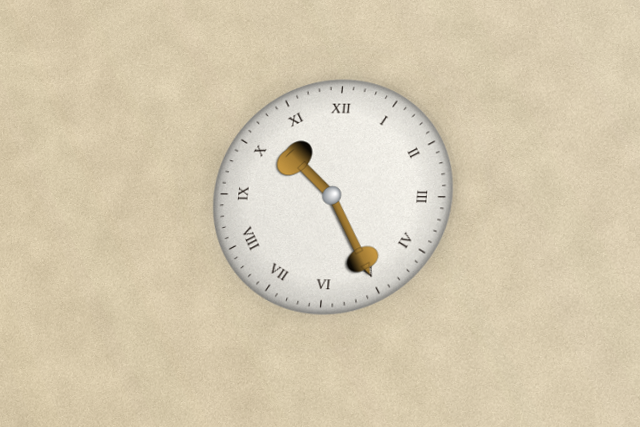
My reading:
**10:25**
